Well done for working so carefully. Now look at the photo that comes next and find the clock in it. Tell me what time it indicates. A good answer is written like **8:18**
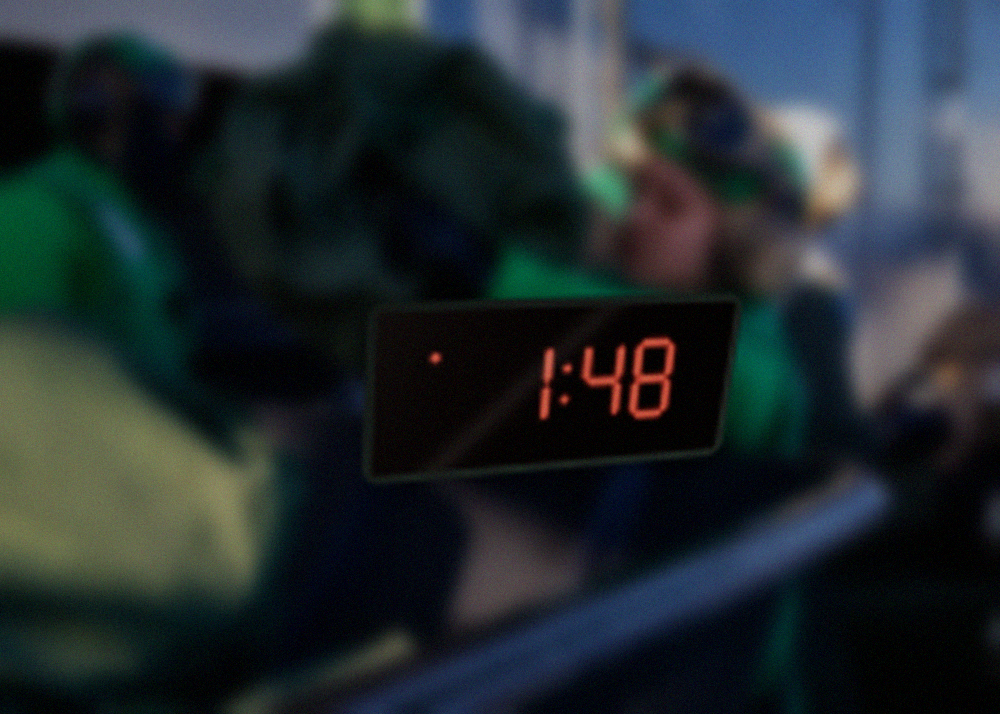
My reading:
**1:48**
